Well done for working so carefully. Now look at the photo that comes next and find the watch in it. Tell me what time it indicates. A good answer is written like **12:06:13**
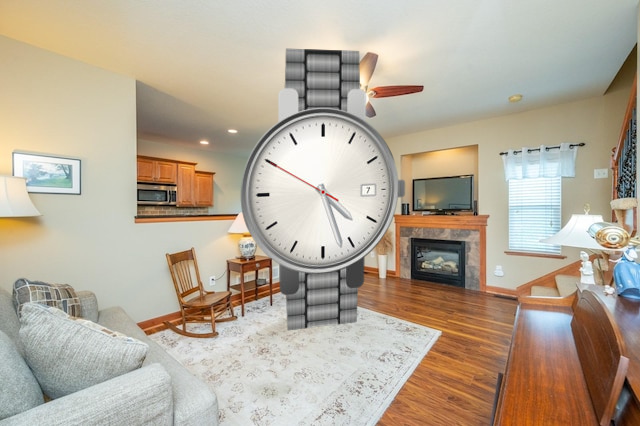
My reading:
**4:26:50**
